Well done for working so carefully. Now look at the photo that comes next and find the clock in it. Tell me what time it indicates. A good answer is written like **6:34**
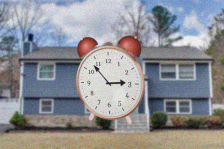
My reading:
**2:53**
